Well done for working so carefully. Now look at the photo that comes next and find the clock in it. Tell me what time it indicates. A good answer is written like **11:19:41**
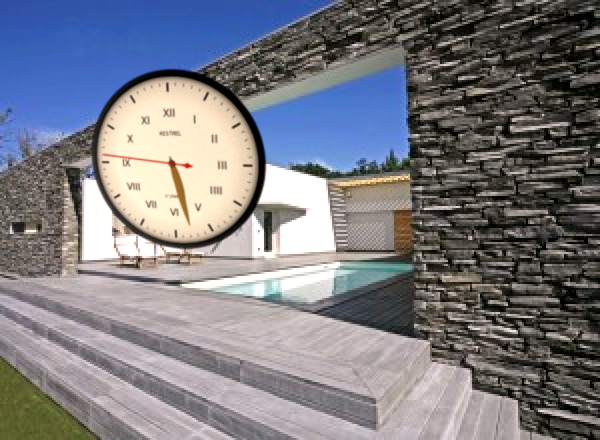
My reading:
**5:27:46**
